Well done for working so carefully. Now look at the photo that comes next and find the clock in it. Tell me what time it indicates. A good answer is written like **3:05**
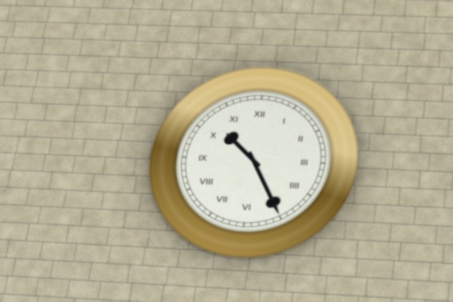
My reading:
**10:25**
